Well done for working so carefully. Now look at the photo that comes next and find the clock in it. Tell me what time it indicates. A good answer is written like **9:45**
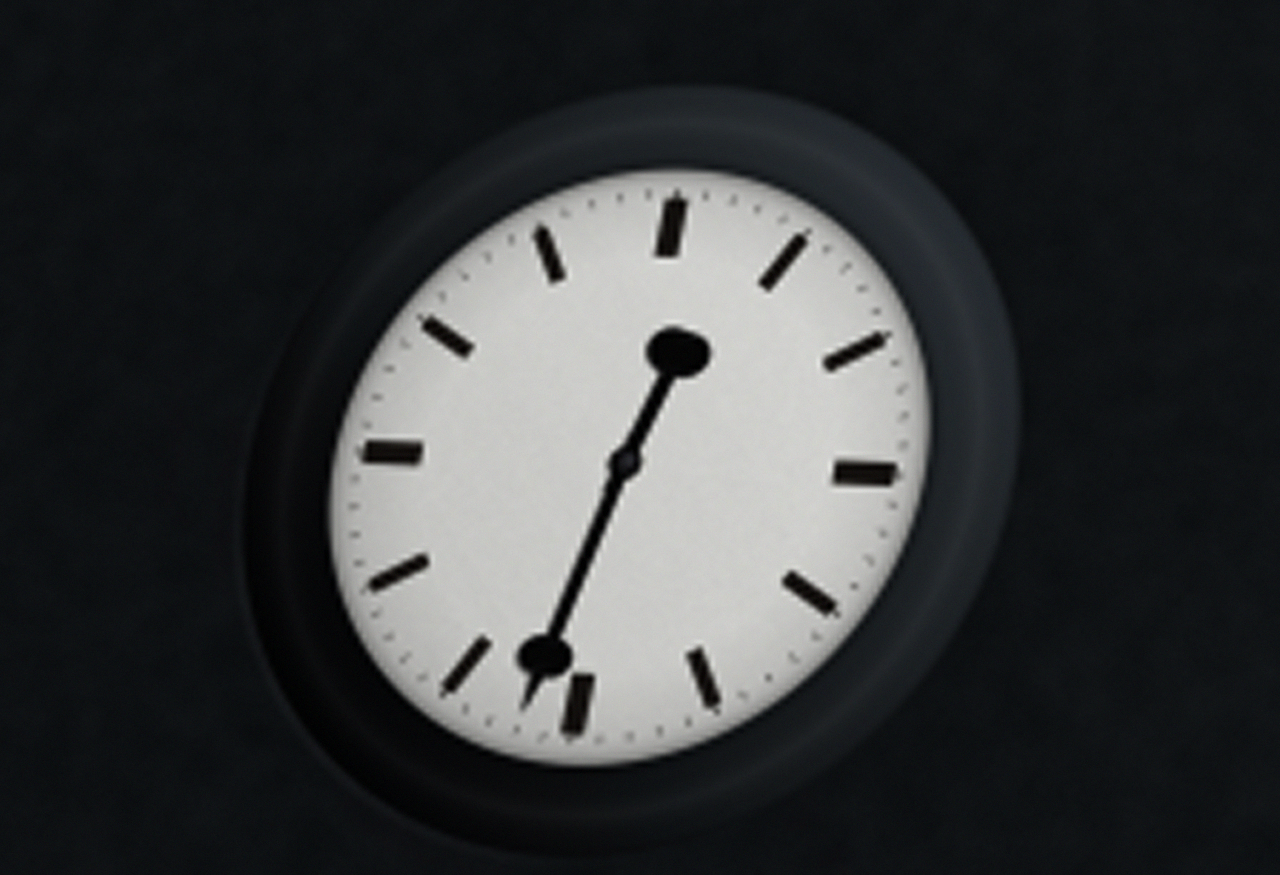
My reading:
**12:32**
